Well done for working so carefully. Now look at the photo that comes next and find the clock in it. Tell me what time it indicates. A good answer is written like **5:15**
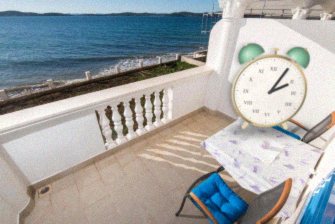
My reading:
**2:05**
